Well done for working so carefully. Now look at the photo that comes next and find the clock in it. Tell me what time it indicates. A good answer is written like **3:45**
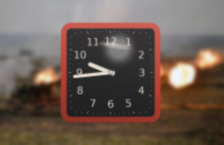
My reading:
**9:44**
